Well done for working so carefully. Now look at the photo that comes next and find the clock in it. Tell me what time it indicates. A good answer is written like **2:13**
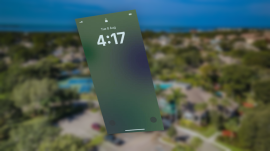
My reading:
**4:17**
